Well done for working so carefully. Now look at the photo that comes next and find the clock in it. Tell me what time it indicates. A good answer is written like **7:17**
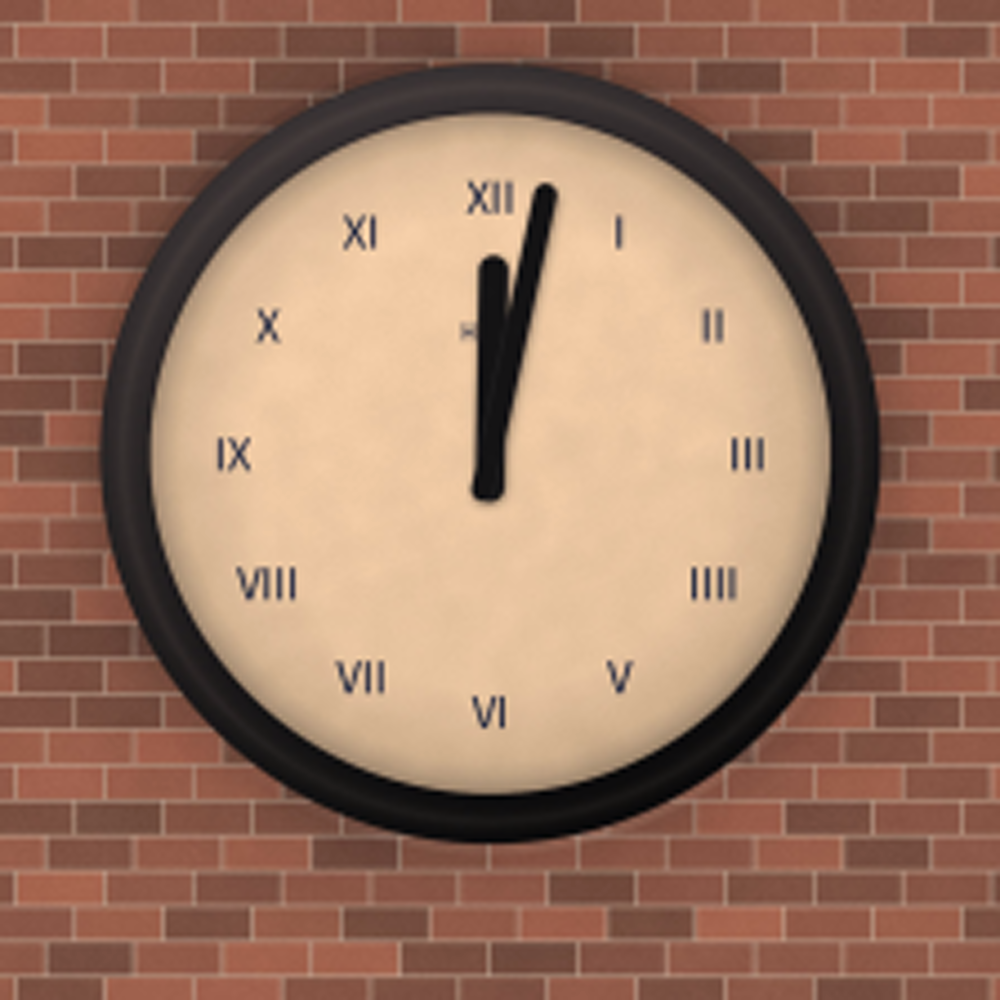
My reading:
**12:02**
